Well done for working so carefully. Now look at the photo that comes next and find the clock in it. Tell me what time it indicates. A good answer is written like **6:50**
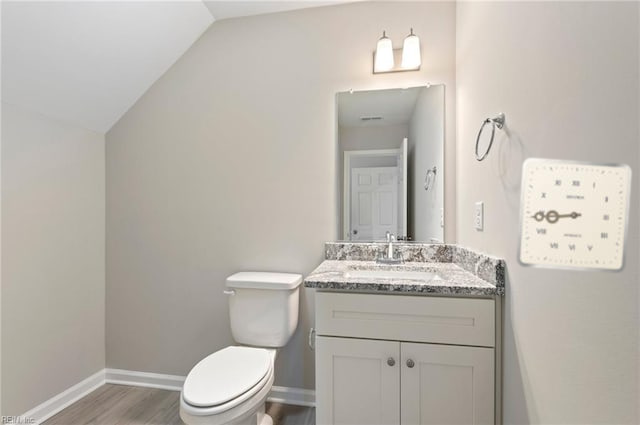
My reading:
**8:44**
